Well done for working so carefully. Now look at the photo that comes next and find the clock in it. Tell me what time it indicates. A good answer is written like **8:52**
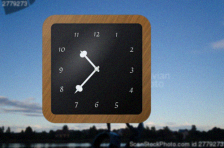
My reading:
**10:37**
